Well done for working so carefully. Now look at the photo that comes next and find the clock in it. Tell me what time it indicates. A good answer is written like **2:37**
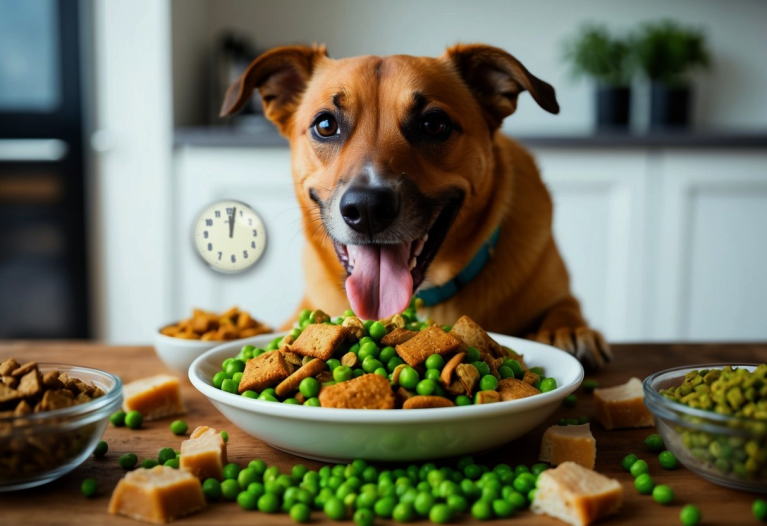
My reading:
**12:02**
